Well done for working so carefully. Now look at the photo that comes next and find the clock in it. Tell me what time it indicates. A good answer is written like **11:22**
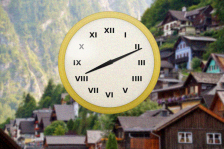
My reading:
**8:11**
